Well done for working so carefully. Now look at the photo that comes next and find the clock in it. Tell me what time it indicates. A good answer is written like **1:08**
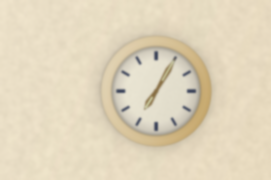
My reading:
**7:05**
